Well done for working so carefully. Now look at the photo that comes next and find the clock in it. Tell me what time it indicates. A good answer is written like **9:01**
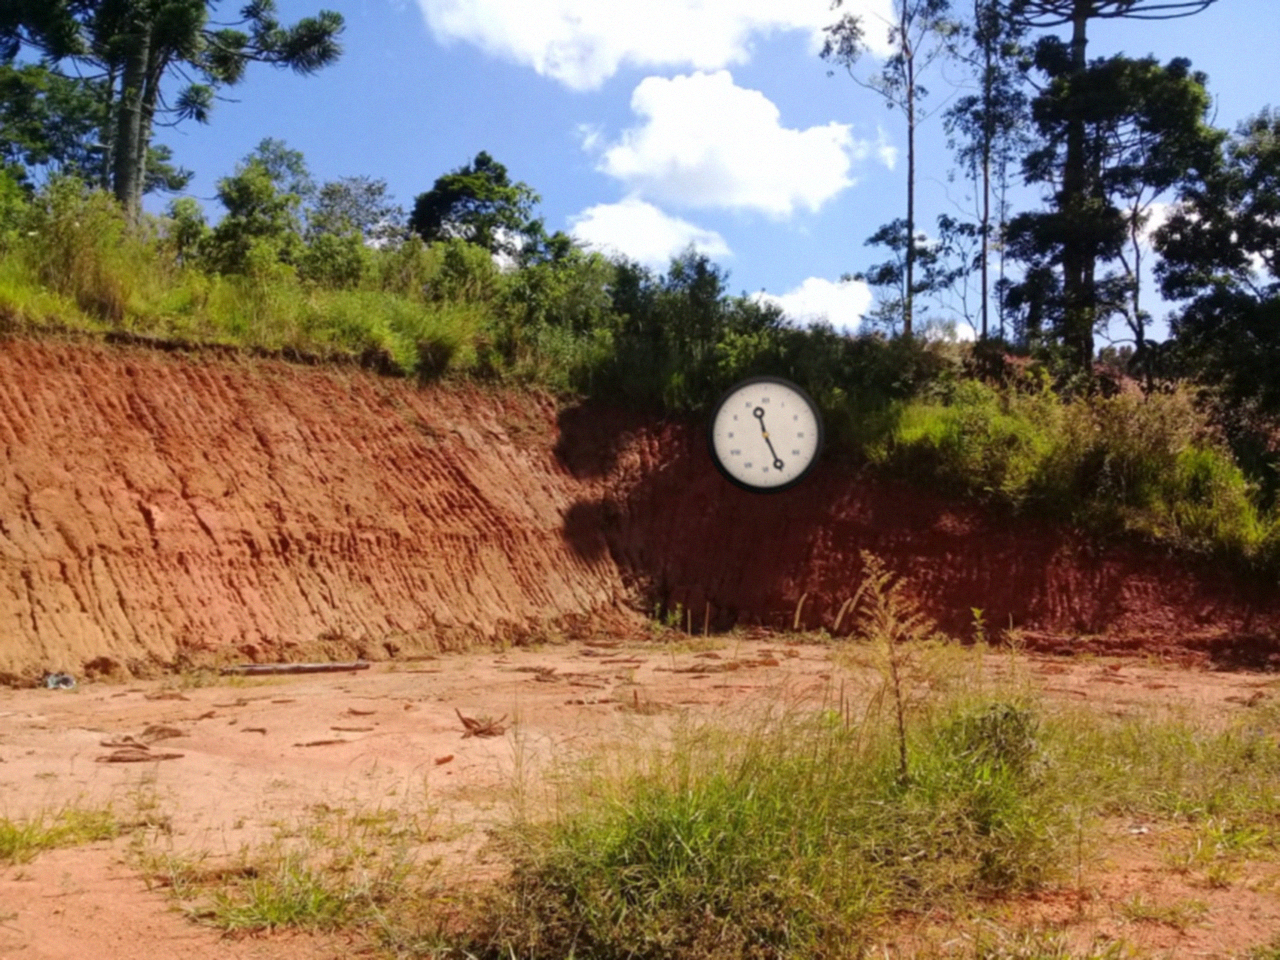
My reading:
**11:26**
